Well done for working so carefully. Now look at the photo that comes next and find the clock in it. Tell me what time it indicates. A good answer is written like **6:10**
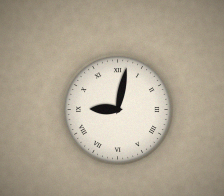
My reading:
**9:02**
